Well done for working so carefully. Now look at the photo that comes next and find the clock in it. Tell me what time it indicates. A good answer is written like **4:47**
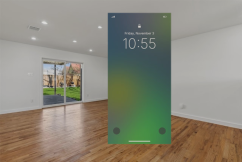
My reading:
**10:55**
